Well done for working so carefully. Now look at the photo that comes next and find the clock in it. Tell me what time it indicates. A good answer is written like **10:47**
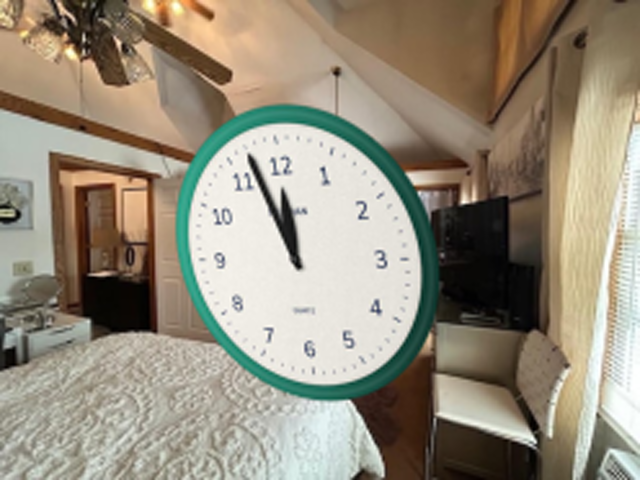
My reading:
**11:57**
